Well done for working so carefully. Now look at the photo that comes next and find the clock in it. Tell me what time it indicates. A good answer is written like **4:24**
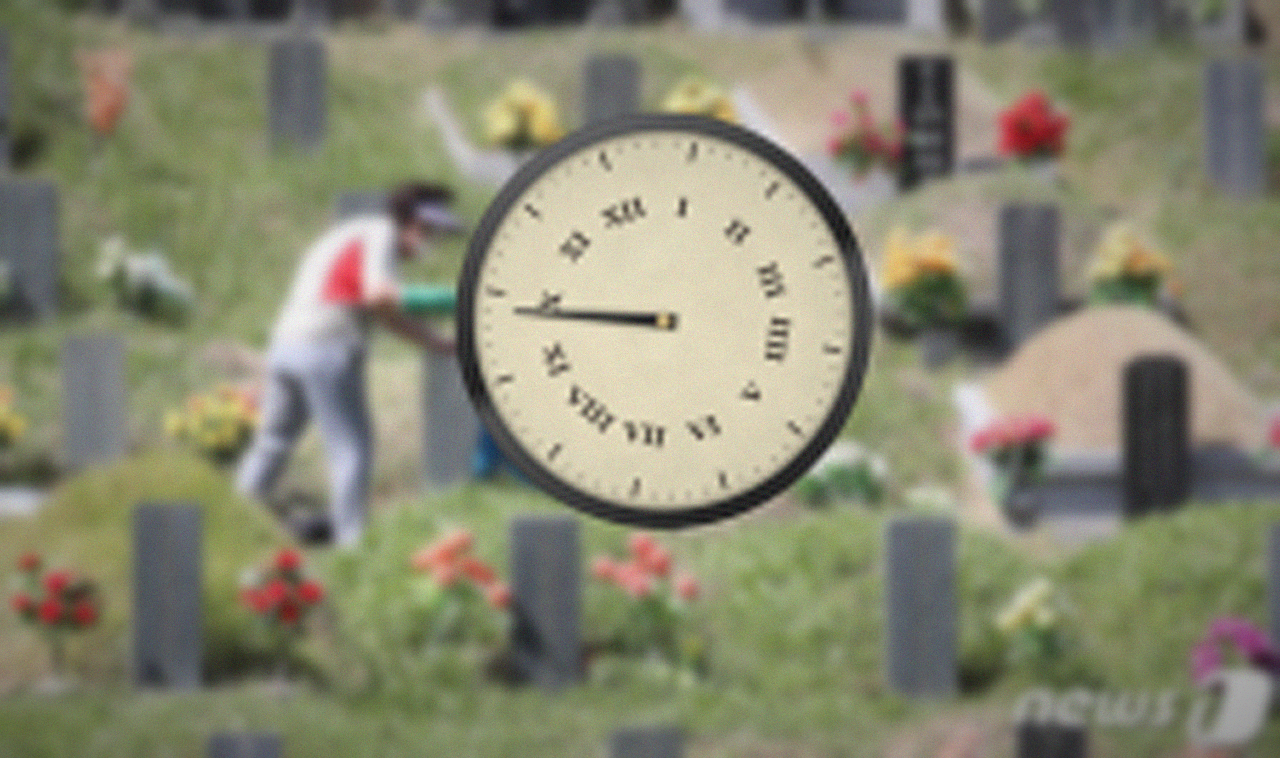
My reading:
**9:49**
